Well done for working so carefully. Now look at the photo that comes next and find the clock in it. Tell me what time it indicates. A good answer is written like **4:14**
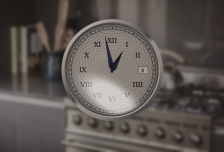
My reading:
**12:58**
